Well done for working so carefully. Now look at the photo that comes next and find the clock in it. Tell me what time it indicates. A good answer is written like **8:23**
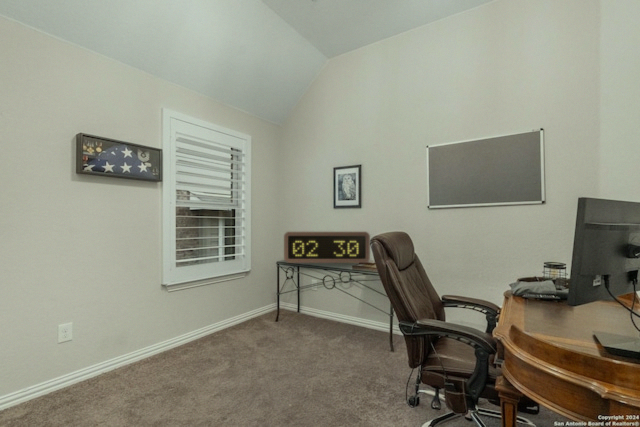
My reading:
**2:30**
